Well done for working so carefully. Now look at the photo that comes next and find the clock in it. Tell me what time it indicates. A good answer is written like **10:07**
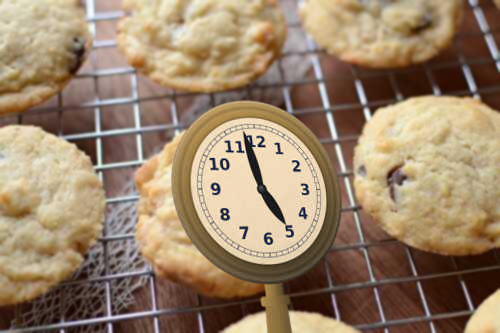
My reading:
**4:58**
